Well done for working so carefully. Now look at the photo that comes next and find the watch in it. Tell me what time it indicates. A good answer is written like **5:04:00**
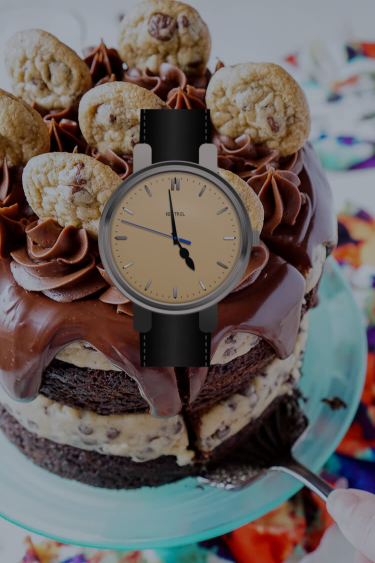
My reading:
**4:58:48**
